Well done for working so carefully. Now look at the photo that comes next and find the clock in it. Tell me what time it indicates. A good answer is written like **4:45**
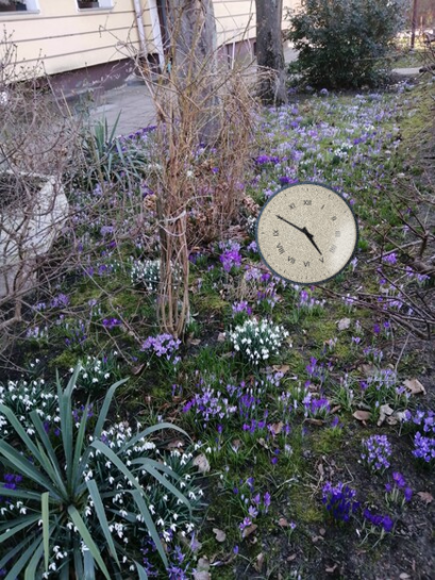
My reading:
**4:50**
